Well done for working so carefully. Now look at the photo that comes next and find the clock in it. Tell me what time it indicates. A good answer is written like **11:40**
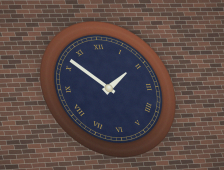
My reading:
**1:52**
